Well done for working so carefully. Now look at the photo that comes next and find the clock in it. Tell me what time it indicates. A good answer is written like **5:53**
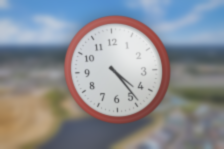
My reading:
**4:24**
